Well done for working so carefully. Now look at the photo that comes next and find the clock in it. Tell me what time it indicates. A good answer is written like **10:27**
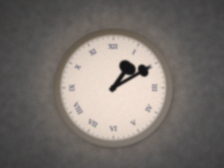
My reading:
**1:10**
